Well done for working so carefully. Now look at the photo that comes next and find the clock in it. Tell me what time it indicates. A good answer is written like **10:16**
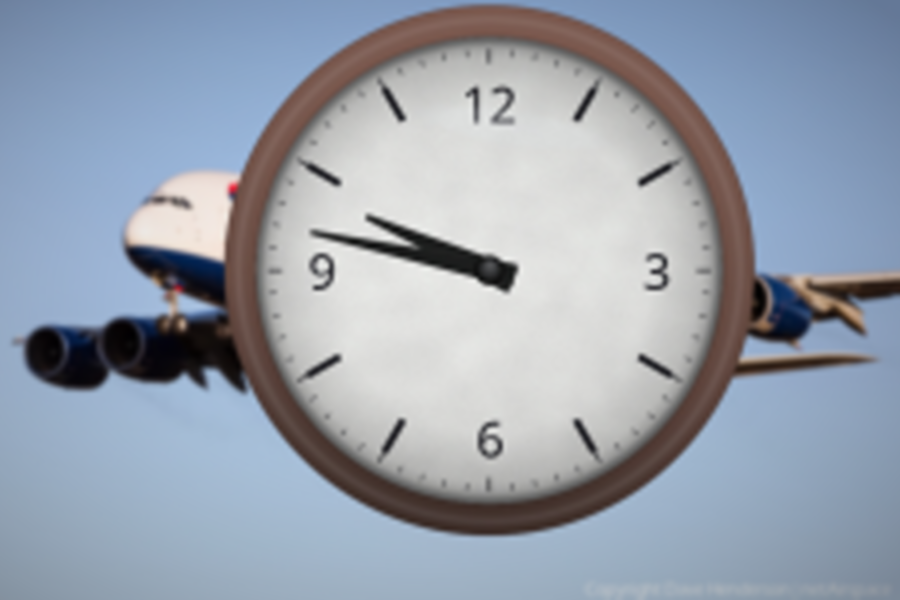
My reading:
**9:47**
